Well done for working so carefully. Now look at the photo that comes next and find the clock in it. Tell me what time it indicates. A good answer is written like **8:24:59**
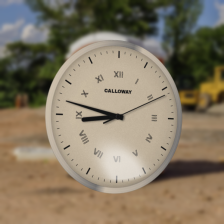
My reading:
**8:47:11**
